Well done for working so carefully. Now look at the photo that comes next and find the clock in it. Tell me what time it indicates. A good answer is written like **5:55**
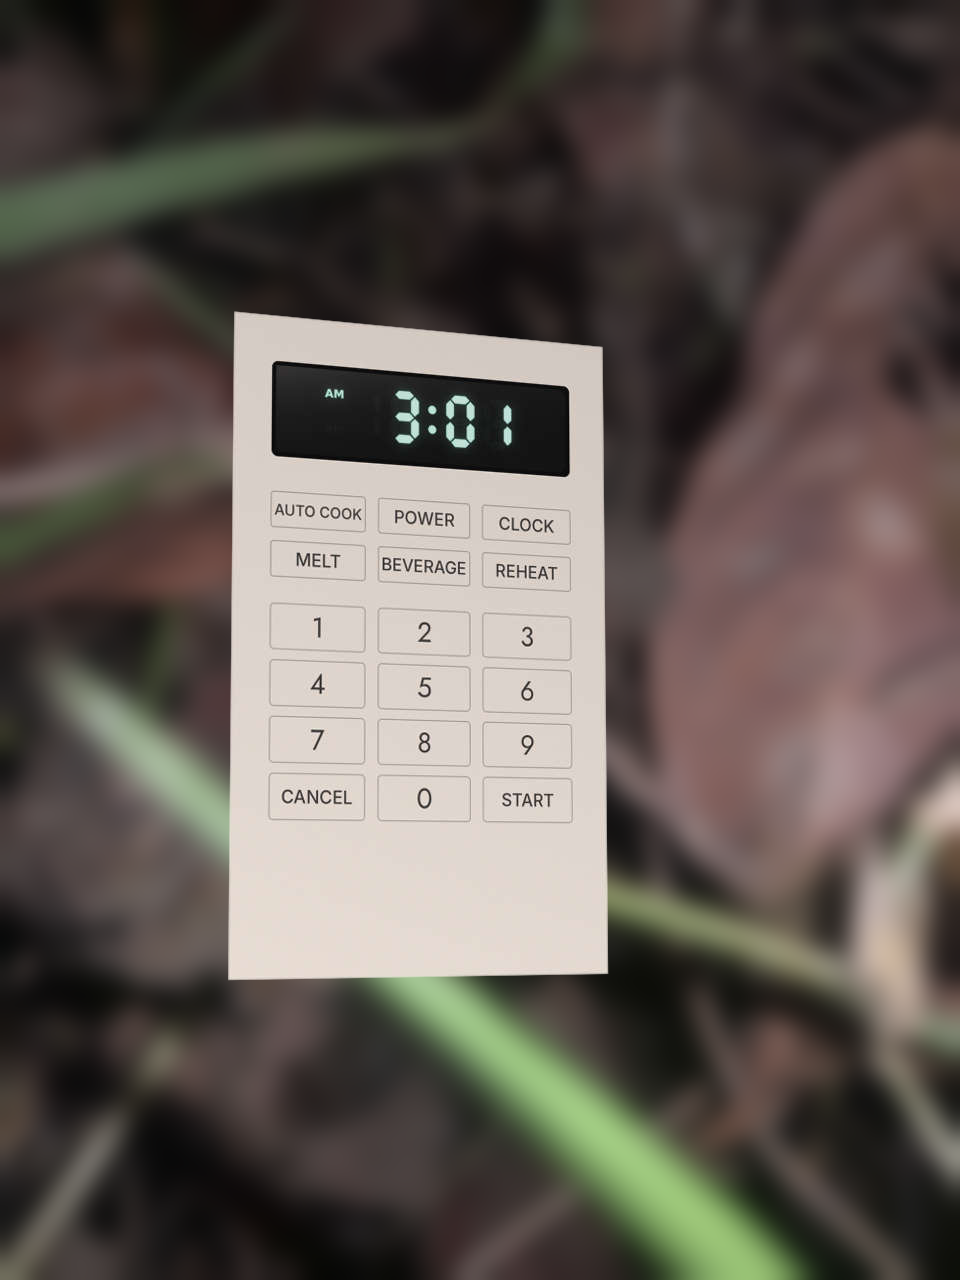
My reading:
**3:01**
